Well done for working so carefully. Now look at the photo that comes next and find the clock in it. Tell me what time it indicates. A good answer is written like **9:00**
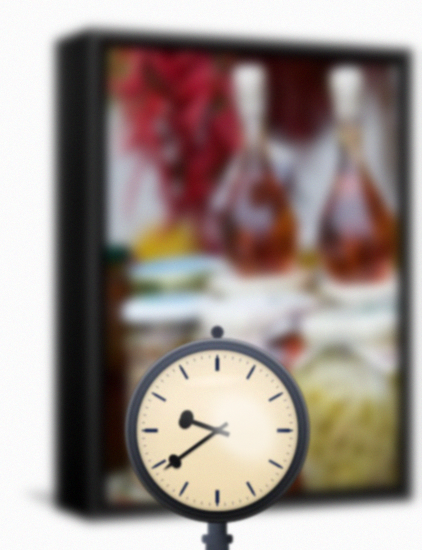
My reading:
**9:39**
